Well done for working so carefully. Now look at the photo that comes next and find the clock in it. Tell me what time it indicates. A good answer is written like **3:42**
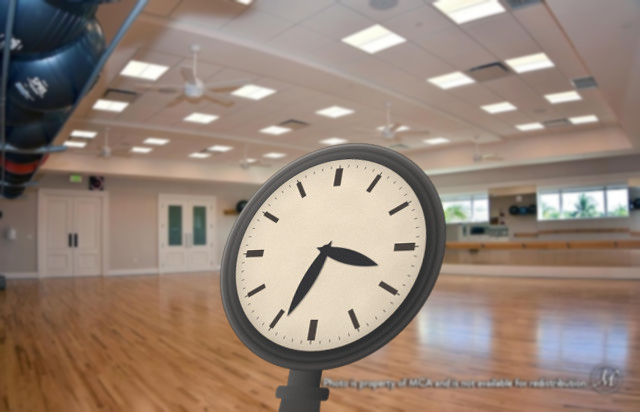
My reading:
**3:34**
